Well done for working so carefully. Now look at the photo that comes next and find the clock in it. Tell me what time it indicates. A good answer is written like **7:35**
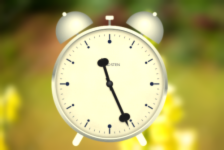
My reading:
**11:26**
